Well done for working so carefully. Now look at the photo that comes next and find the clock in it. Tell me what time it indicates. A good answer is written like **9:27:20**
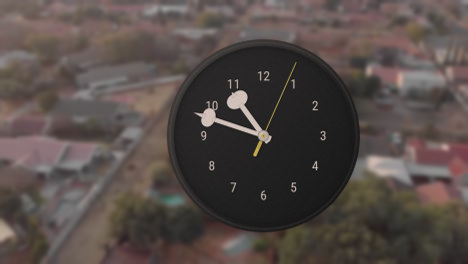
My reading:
**10:48:04**
